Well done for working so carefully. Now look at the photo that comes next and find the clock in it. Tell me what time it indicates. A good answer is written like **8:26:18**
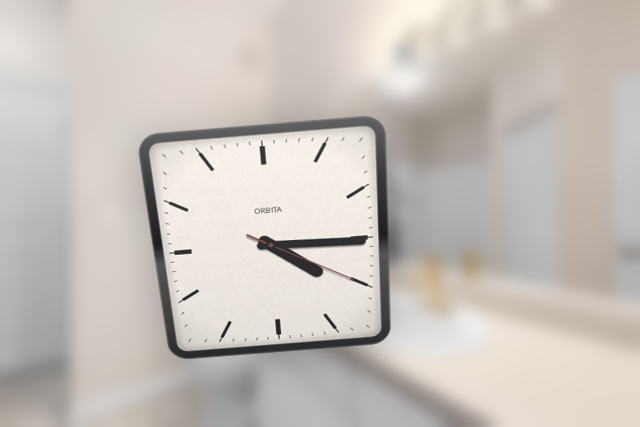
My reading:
**4:15:20**
